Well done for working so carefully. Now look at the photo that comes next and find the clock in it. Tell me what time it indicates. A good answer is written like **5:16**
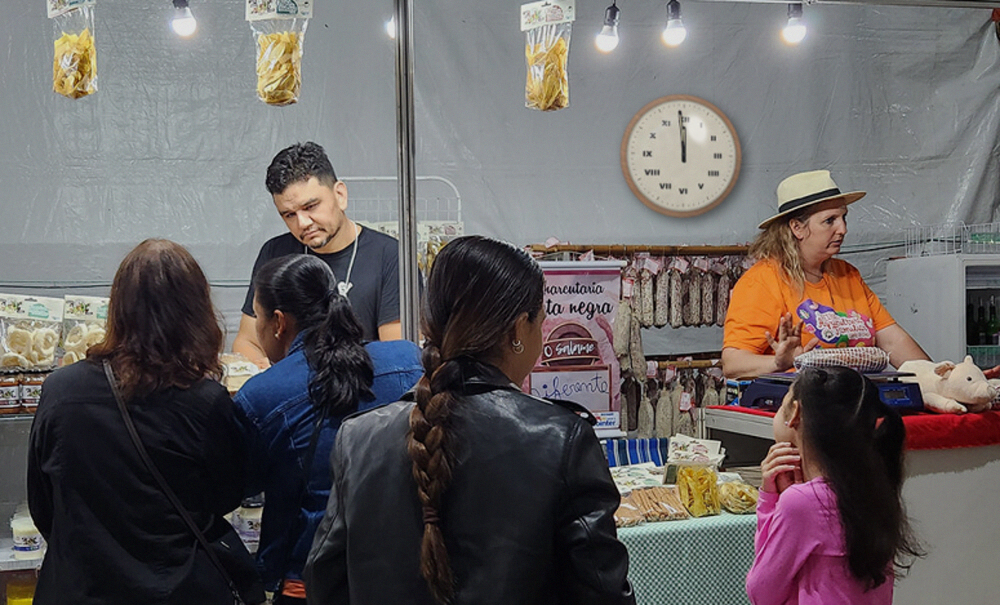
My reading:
**11:59**
